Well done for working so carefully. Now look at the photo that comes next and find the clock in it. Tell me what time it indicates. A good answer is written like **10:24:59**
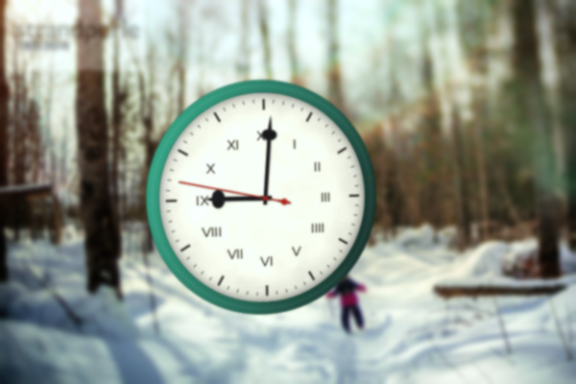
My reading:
**9:00:47**
